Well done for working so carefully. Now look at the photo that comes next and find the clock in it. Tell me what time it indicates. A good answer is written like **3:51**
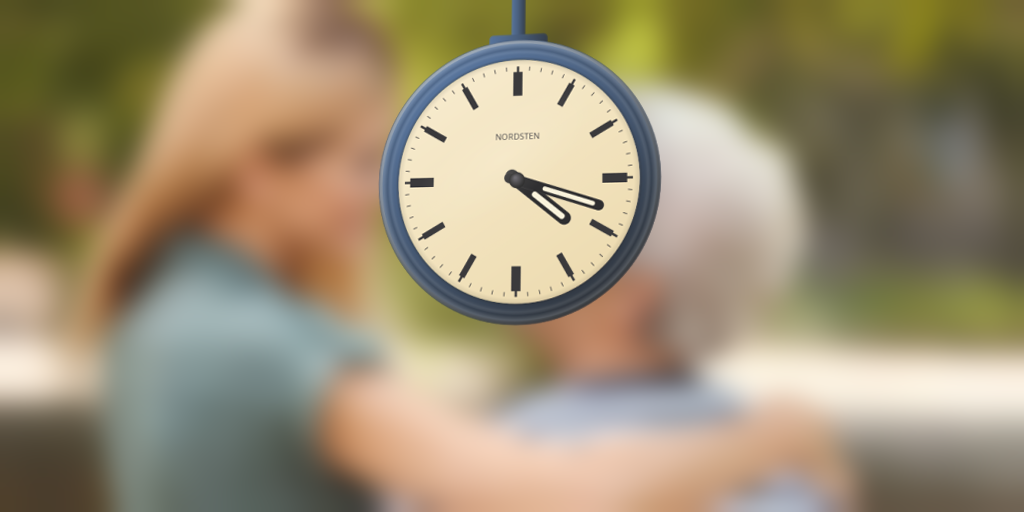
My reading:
**4:18**
